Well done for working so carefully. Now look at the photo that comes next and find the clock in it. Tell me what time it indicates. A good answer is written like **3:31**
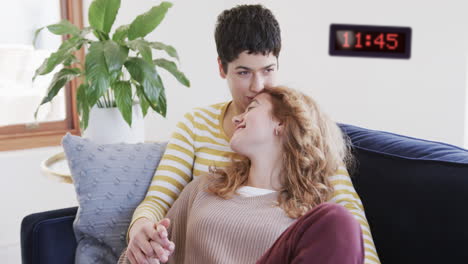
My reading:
**11:45**
